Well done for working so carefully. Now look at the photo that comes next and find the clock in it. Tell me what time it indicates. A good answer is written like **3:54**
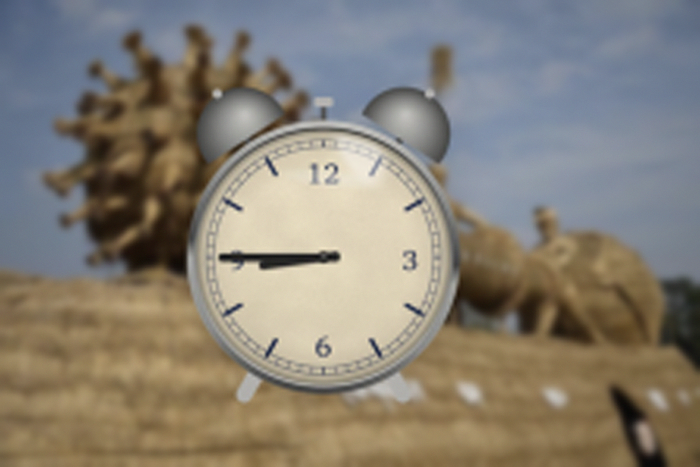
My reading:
**8:45**
